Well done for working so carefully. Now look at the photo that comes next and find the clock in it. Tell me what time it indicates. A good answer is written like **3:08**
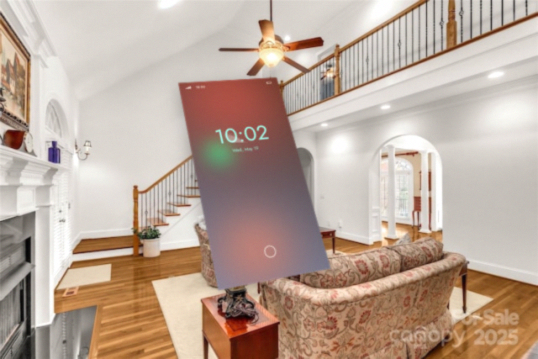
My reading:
**10:02**
